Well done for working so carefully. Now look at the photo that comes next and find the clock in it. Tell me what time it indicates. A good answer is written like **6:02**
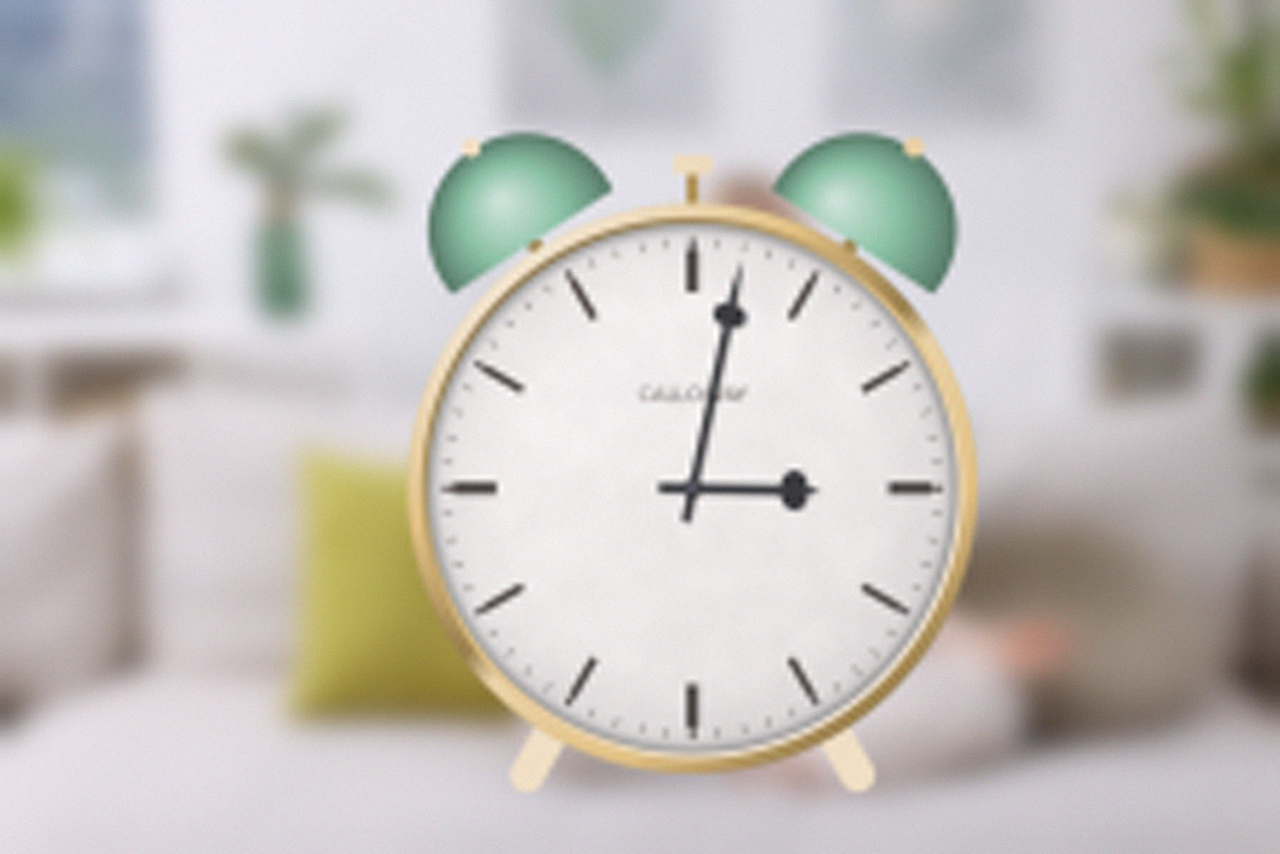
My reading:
**3:02**
